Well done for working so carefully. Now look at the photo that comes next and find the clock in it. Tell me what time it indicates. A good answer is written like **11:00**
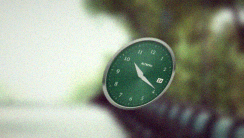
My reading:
**10:19**
